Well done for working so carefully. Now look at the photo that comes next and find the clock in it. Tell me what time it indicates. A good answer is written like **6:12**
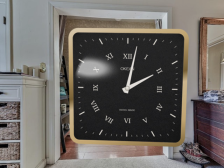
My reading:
**2:02**
